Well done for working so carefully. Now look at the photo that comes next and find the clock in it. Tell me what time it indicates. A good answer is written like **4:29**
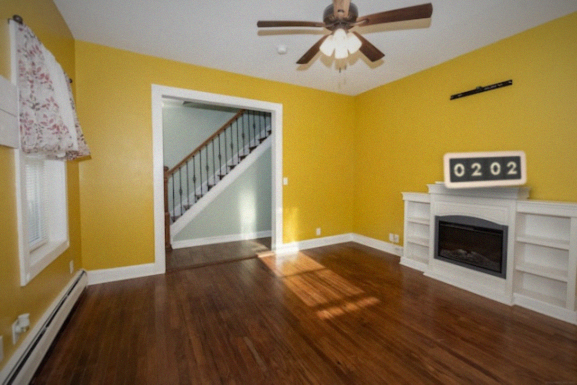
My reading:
**2:02**
